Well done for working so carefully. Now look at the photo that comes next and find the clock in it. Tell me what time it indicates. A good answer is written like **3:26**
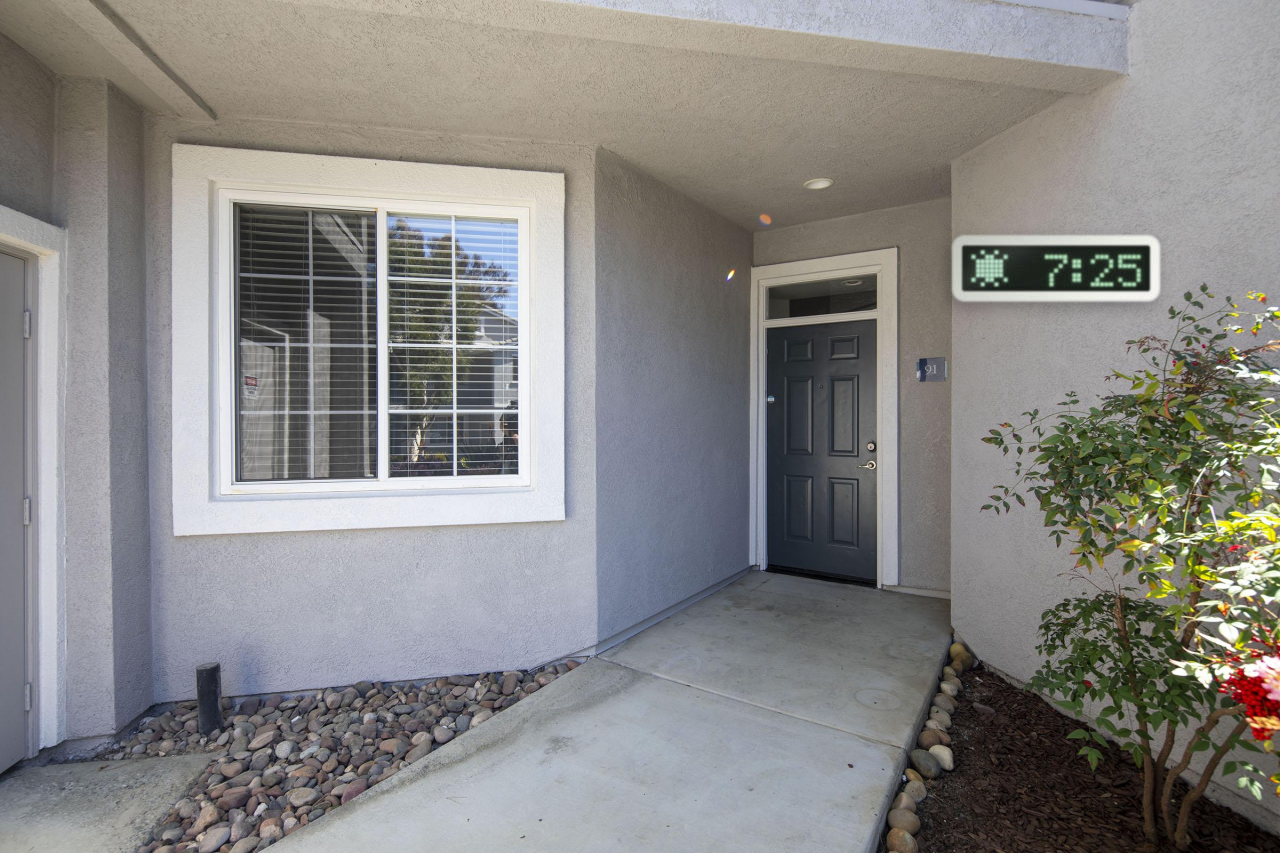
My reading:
**7:25**
